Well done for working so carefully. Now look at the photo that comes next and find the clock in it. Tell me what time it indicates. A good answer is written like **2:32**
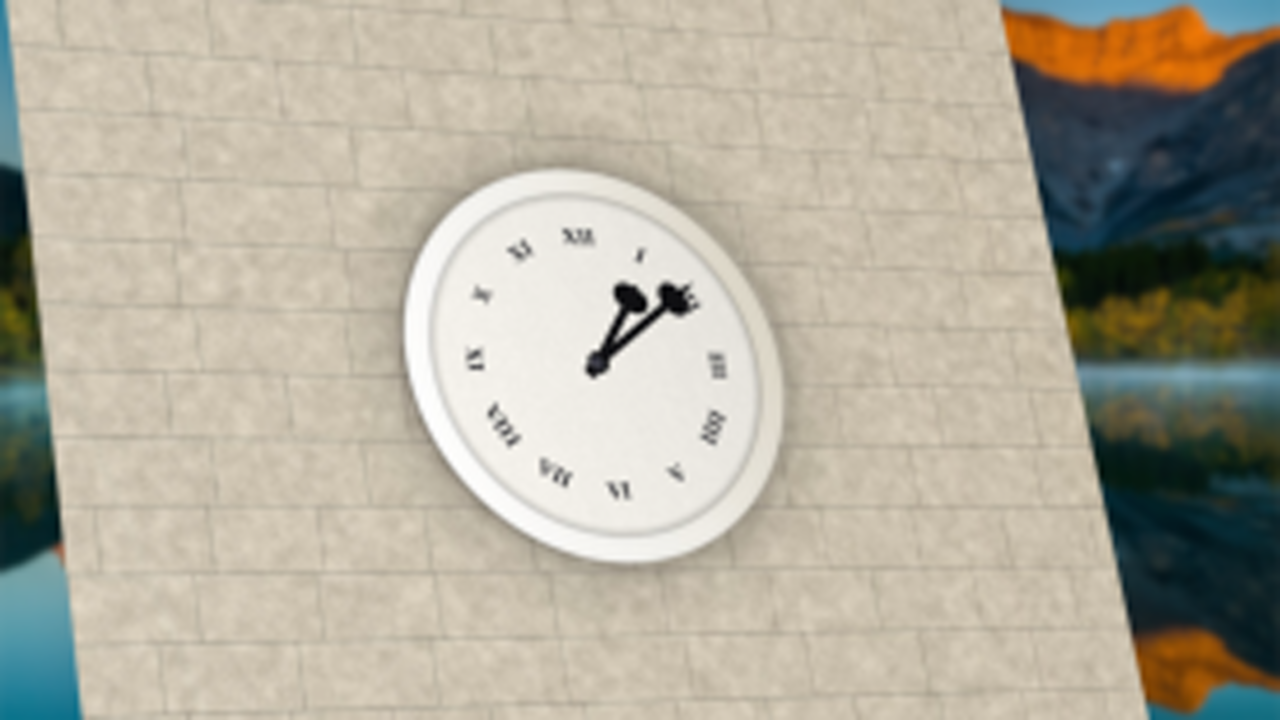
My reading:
**1:09**
